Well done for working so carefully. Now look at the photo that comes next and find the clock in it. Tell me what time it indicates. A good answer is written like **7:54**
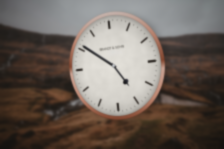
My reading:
**4:51**
